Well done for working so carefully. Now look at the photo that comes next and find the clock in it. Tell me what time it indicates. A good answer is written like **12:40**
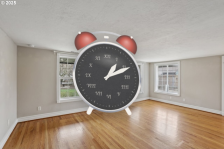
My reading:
**1:11**
